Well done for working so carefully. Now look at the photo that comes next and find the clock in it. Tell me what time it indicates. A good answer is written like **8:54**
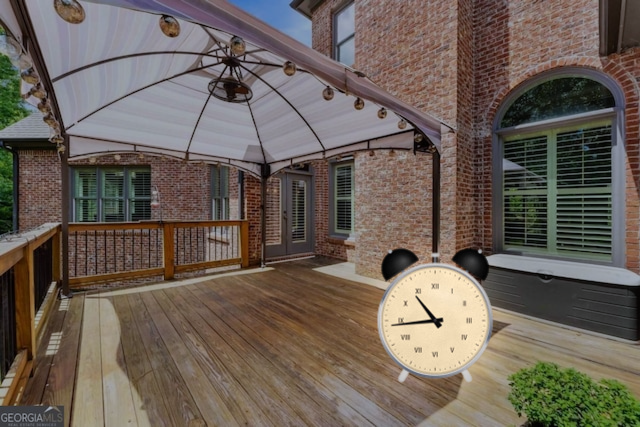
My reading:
**10:44**
